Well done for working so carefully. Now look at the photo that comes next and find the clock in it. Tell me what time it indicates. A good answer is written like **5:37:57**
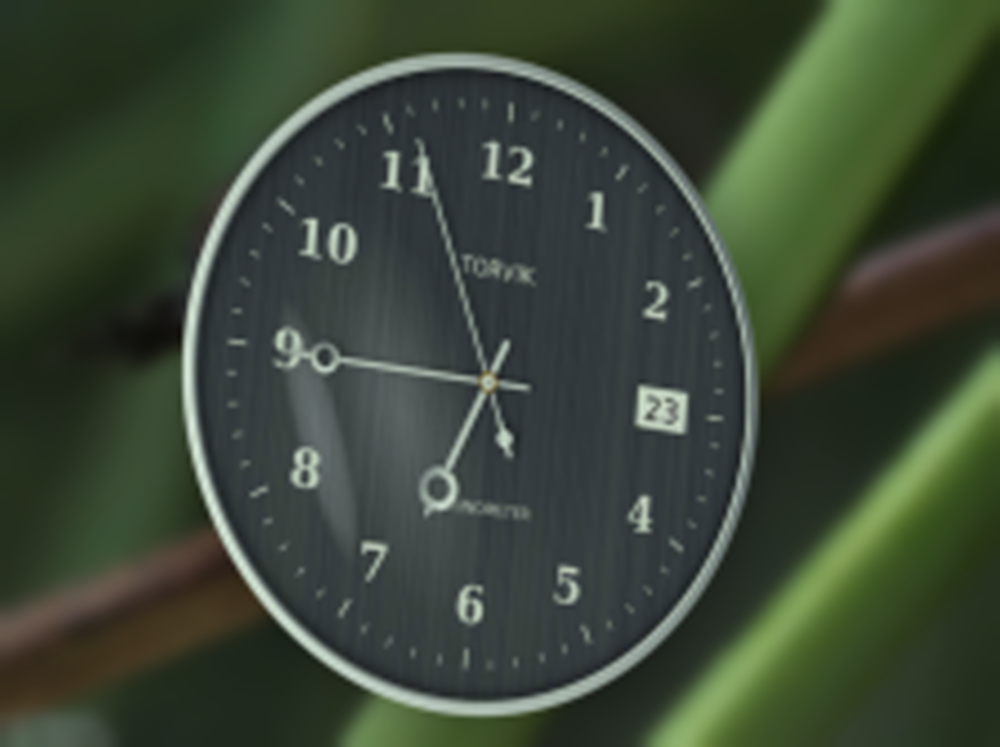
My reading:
**6:44:56**
